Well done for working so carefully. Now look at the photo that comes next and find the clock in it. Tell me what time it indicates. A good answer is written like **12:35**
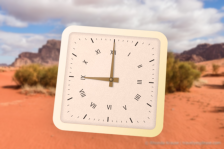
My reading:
**9:00**
